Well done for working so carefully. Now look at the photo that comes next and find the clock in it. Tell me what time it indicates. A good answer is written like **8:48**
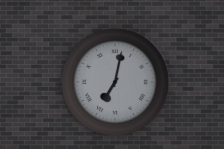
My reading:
**7:02**
